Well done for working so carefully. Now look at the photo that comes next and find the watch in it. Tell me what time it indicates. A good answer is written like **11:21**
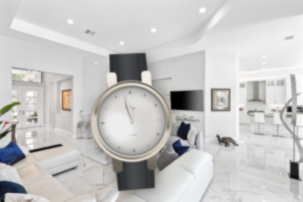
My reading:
**11:58**
